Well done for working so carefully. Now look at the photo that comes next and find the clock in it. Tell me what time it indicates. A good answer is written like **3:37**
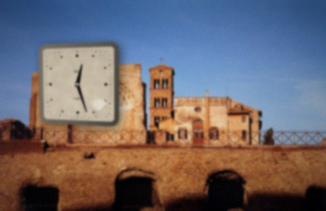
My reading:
**12:27**
